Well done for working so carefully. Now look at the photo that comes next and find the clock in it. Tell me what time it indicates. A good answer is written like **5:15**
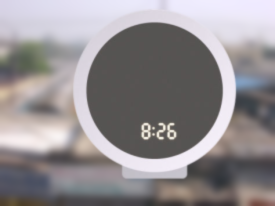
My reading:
**8:26**
